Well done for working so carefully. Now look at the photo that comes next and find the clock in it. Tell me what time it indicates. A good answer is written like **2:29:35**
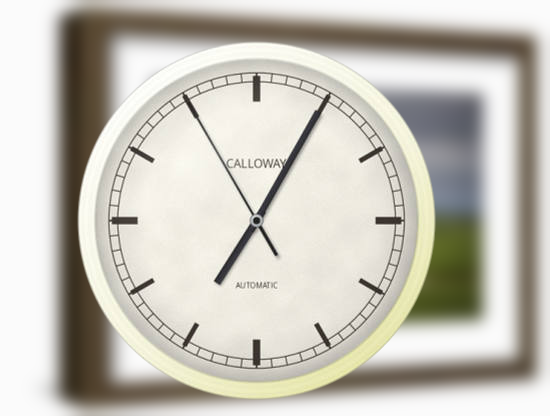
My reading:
**7:04:55**
